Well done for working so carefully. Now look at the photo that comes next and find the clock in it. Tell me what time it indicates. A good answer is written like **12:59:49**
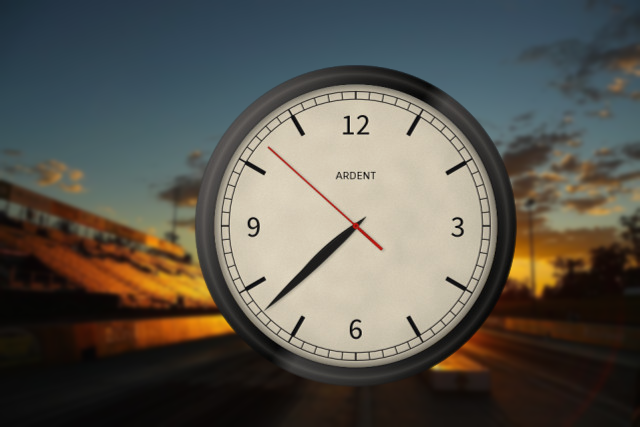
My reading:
**7:37:52**
